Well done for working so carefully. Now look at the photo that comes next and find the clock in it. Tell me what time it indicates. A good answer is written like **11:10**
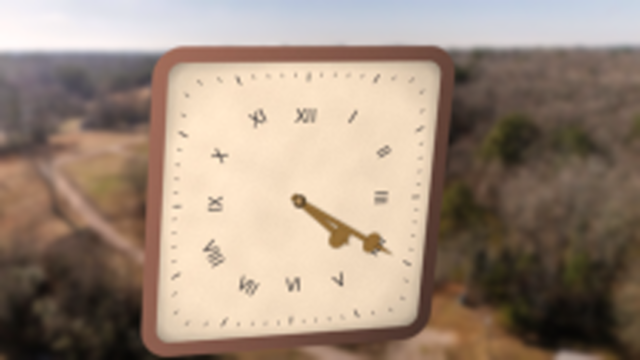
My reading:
**4:20**
